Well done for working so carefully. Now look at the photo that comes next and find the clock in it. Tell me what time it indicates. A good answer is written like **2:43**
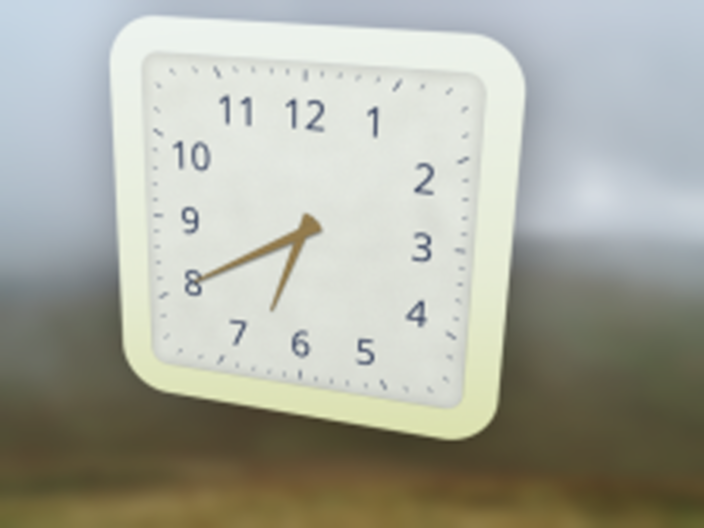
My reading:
**6:40**
